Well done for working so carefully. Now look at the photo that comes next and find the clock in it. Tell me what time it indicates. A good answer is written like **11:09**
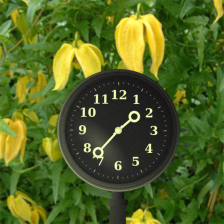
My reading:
**1:37**
